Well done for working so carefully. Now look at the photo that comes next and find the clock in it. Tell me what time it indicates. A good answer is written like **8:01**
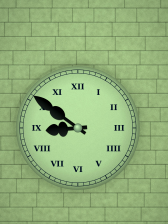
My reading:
**8:51**
